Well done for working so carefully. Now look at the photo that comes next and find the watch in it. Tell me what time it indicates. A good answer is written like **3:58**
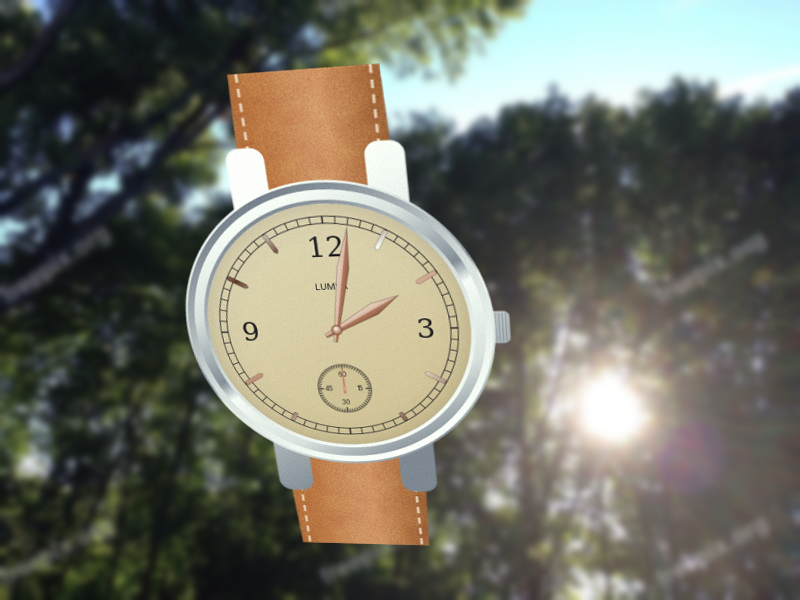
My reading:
**2:02**
